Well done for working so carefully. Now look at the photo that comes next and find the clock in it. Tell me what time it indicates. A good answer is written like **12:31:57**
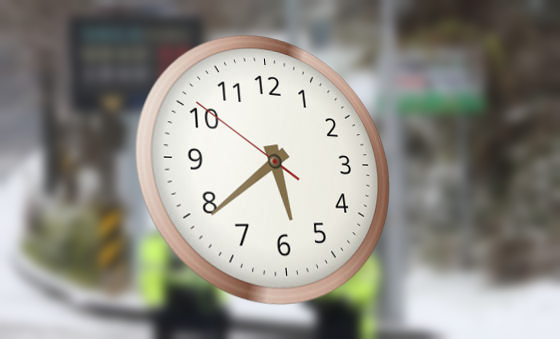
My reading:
**5:38:51**
